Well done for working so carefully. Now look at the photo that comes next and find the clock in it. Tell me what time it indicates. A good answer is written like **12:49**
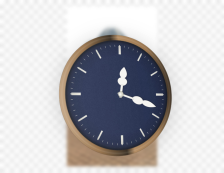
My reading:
**12:18**
